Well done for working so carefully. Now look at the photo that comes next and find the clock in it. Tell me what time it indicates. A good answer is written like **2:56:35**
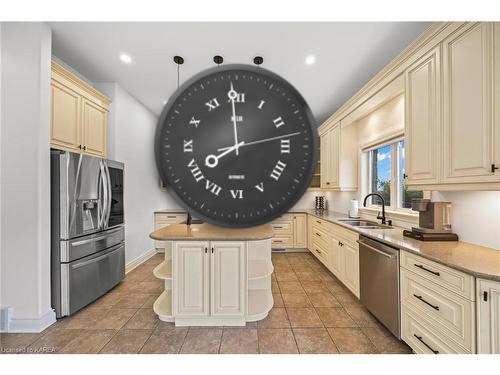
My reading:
**7:59:13**
